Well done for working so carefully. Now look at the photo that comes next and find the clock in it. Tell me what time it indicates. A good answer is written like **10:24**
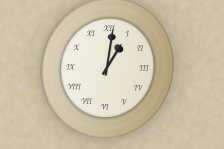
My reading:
**1:01**
